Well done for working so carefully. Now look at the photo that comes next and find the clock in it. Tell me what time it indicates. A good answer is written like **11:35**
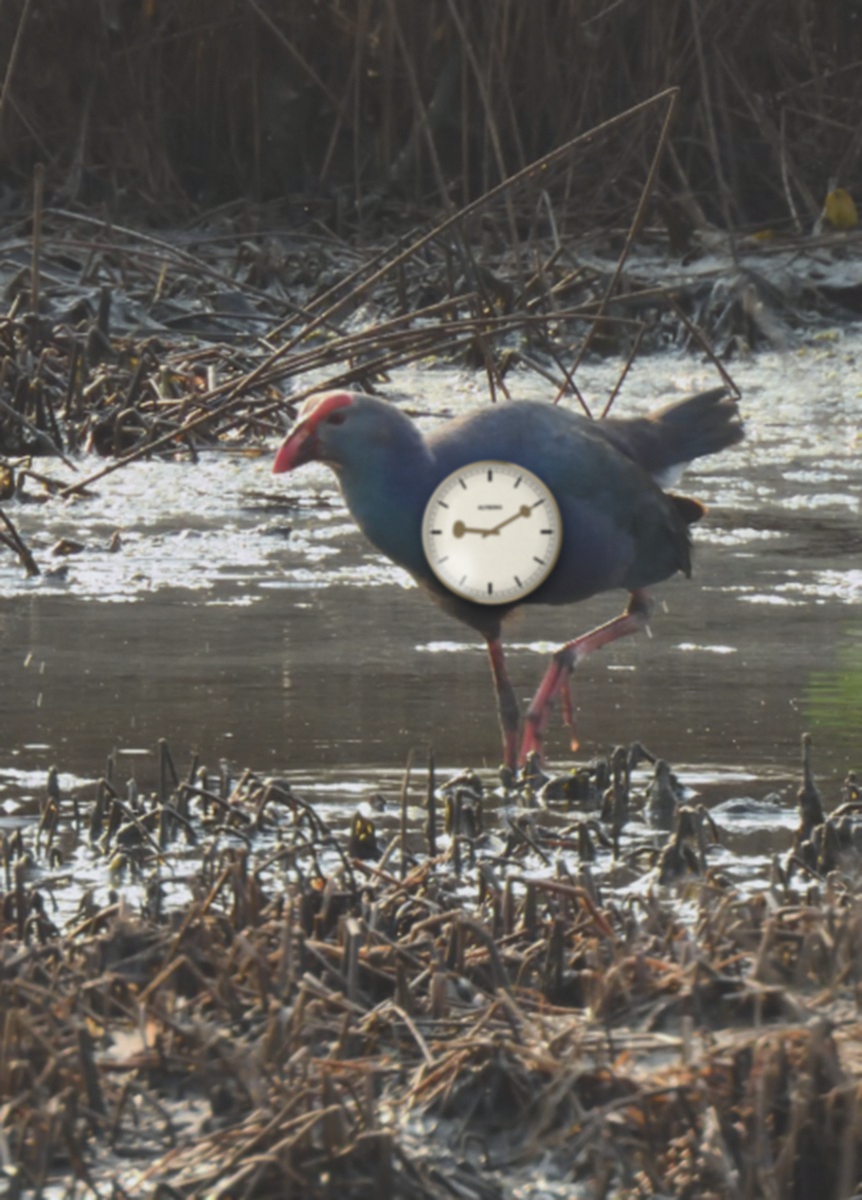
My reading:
**9:10**
